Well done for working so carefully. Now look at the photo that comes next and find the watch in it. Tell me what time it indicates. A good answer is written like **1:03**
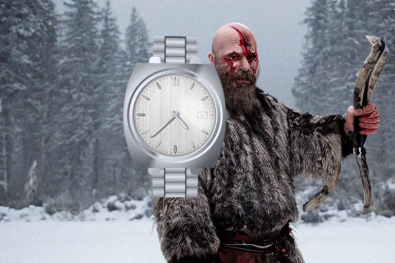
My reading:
**4:38**
